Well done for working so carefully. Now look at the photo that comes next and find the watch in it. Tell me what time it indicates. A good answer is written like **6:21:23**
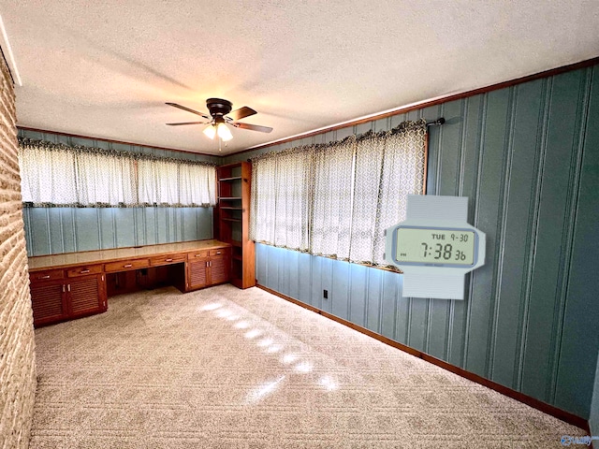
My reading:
**7:38:36**
